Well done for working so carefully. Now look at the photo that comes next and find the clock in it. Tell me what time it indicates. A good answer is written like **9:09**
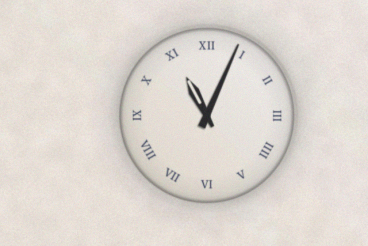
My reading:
**11:04**
